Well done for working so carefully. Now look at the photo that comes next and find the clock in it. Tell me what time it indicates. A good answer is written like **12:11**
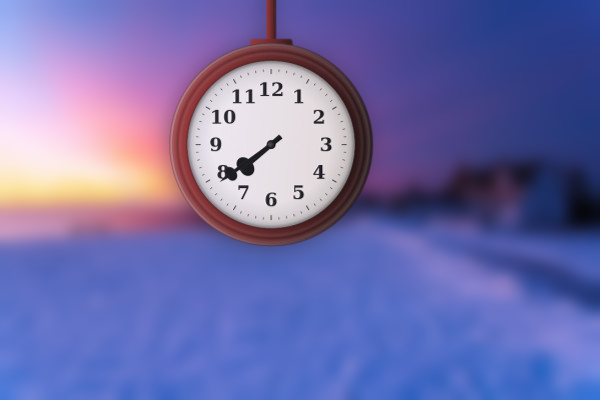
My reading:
**7:39**
